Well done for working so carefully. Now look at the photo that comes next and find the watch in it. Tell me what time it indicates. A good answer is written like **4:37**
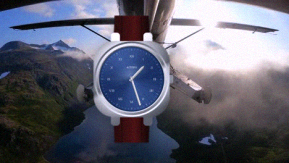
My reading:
**1:27**
